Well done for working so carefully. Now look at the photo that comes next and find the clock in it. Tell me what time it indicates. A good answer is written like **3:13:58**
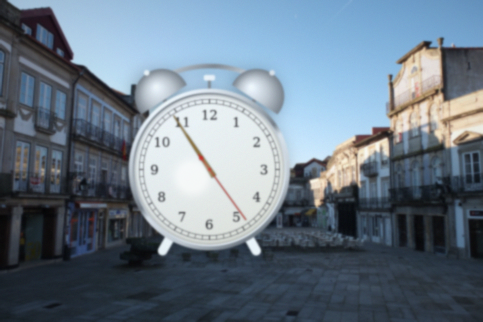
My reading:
**10:54:24**
